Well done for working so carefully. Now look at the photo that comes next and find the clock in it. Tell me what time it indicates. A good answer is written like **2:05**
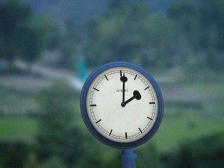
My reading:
**2:01**
